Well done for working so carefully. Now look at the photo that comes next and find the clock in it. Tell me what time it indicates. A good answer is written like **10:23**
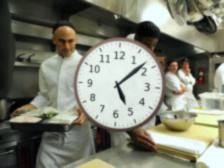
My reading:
**5:08**
